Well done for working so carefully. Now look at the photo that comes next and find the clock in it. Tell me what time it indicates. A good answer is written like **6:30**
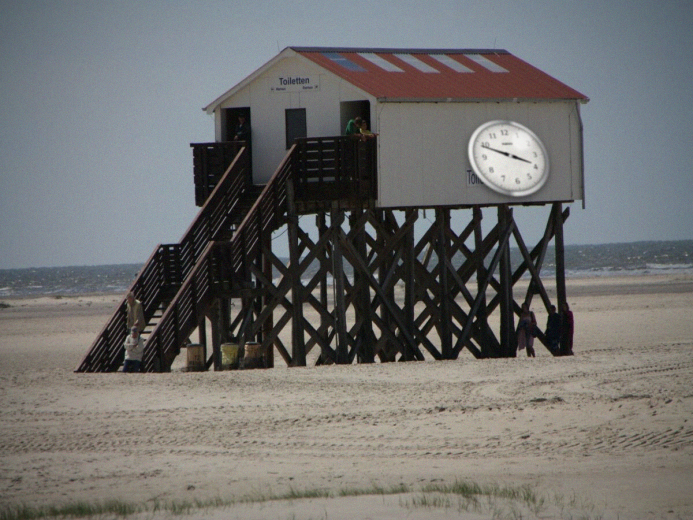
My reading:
**3:49**
